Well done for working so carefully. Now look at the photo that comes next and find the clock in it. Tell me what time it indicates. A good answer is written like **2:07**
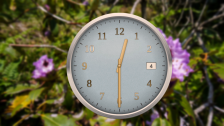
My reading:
**12:30**
